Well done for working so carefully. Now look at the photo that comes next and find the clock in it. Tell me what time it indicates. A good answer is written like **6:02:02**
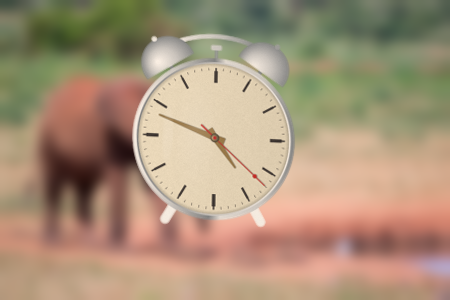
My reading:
**4:48:22**
